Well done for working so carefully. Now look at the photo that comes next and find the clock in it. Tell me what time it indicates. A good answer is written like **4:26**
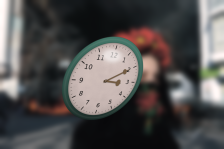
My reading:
**3:10**
